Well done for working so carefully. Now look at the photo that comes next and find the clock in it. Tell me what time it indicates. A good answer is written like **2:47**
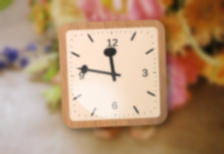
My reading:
**11:47**
